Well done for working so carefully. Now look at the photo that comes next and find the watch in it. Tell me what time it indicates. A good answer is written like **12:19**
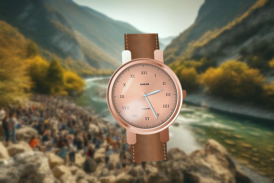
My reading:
**2:26**
